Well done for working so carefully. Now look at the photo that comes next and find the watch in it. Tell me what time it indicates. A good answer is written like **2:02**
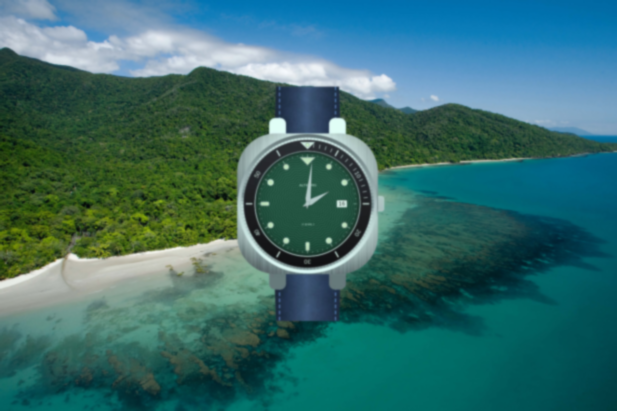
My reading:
**2:01**
